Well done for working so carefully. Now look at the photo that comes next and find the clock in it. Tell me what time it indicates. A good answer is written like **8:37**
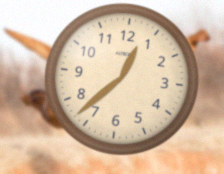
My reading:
**12:37**
